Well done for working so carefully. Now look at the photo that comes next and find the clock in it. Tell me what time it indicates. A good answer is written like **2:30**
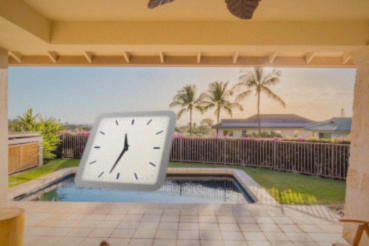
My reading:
**11:33**
